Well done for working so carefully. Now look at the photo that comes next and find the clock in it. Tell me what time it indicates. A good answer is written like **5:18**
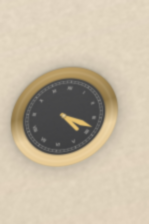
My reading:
**4:18**
